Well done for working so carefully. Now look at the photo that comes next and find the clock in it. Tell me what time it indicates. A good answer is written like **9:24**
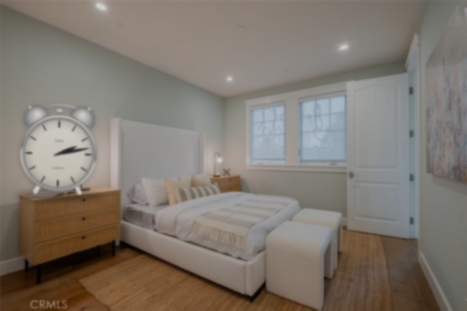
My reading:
**2:13**
